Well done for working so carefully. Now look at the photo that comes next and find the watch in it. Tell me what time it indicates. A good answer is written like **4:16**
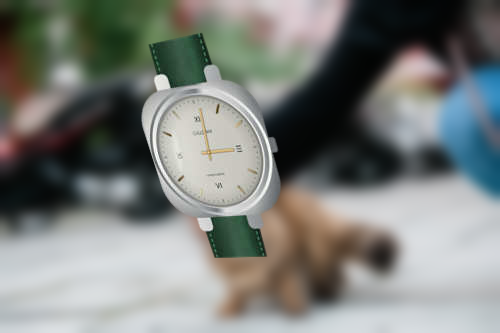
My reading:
**3:01**
